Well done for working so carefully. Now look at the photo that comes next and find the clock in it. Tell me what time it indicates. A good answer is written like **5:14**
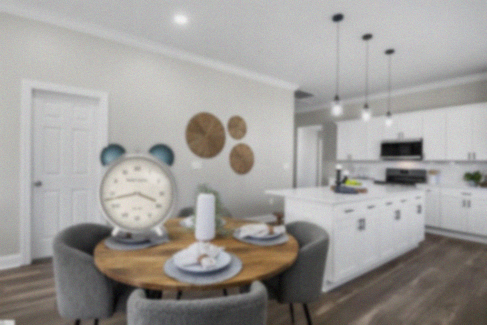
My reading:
**3:43**
